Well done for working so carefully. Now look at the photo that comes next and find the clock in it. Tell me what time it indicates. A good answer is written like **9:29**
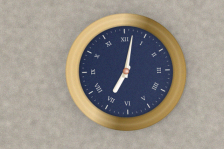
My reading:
**7:02**
